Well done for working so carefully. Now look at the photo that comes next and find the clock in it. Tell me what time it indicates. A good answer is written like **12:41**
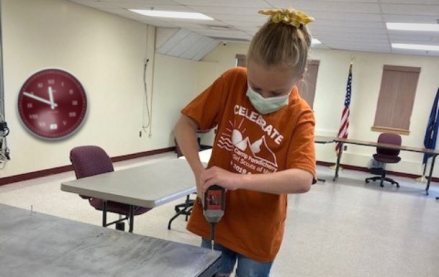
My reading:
**11:49**
